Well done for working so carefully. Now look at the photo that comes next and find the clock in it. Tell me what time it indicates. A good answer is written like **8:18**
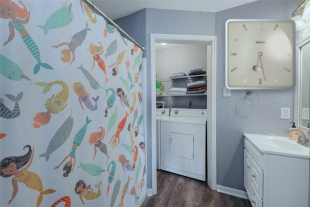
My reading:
**6:28**
